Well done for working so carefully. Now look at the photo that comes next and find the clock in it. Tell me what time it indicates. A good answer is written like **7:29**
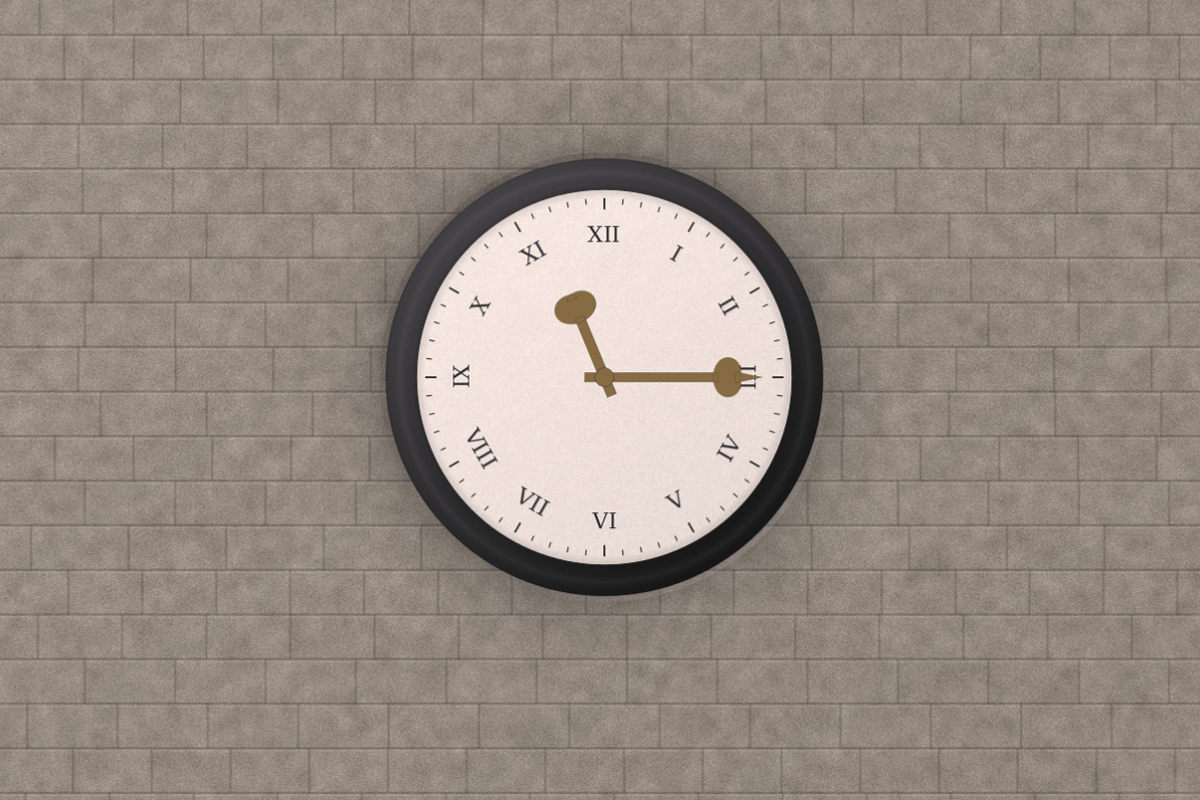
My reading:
**11:15**
